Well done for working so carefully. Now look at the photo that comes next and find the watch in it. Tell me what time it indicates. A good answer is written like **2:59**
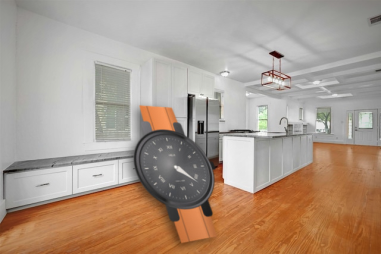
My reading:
**4:22**
